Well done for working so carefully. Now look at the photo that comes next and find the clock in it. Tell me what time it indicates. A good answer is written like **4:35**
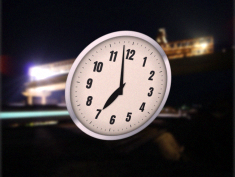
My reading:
**6:58**
